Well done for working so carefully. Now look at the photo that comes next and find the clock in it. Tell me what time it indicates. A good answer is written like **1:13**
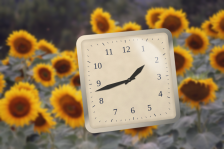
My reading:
**1:43**
